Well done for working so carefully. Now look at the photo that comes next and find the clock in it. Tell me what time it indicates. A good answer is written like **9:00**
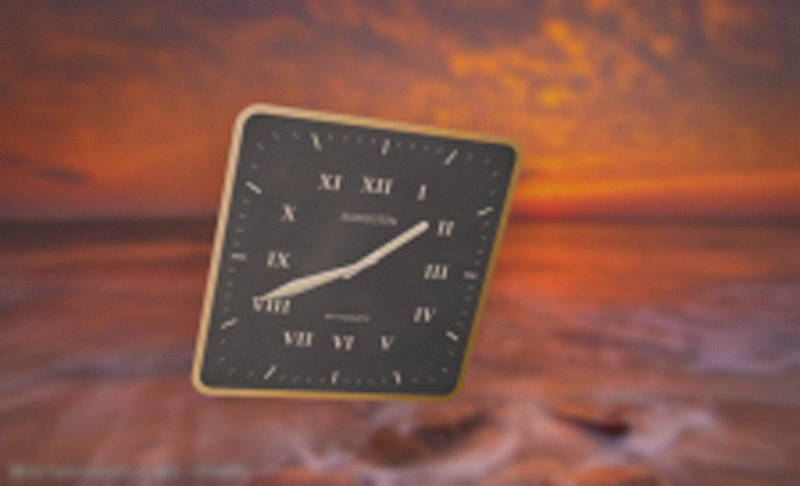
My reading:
**1:41**
